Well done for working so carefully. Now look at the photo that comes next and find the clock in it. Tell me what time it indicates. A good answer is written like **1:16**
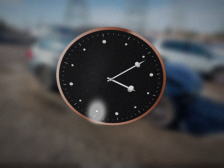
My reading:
**4:11**
